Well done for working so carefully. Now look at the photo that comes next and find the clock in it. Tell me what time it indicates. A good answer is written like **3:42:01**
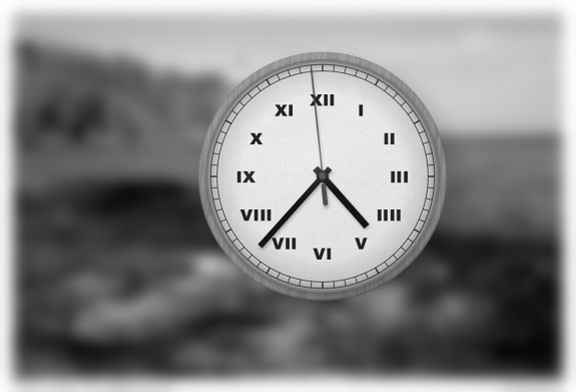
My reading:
**4:36:59**
